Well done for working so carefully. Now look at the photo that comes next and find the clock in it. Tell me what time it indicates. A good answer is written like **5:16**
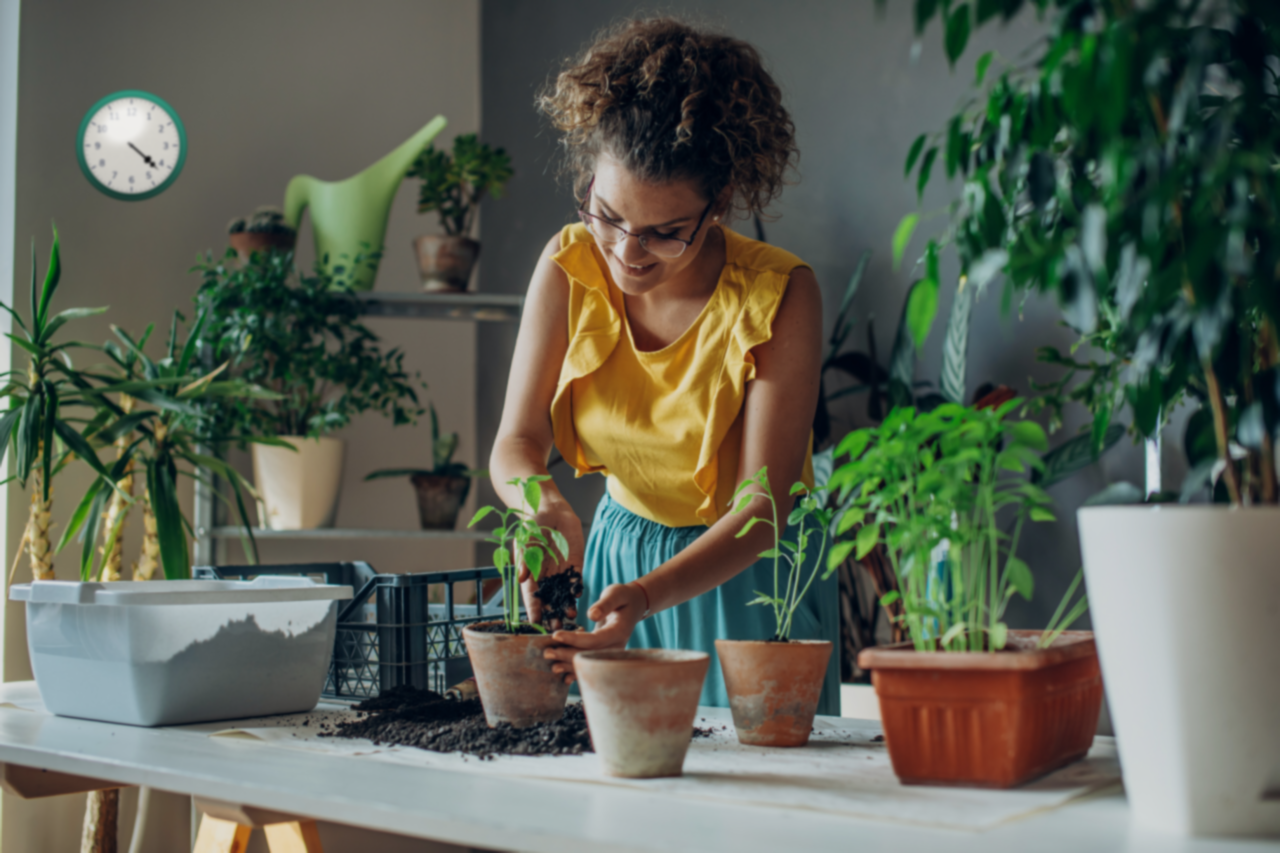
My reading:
**4:22**
